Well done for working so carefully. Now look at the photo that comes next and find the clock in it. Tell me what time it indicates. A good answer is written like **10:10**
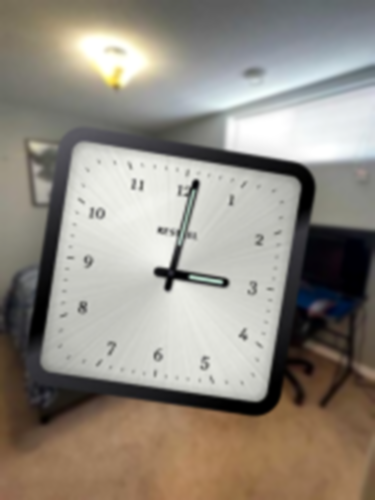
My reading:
**3:01**
